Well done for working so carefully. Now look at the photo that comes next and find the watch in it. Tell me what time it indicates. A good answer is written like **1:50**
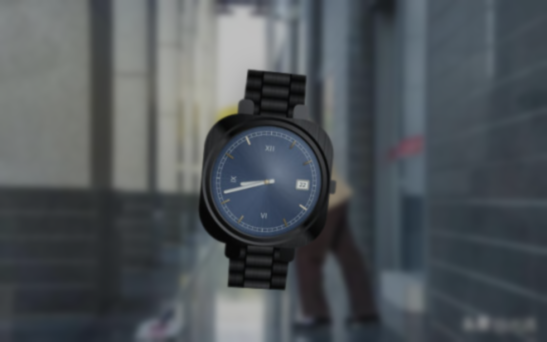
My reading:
**8:42**
